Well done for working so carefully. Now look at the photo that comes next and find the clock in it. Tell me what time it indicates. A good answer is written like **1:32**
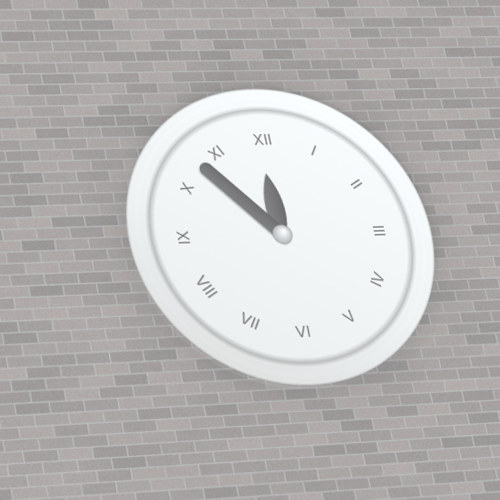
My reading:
**11:53**
